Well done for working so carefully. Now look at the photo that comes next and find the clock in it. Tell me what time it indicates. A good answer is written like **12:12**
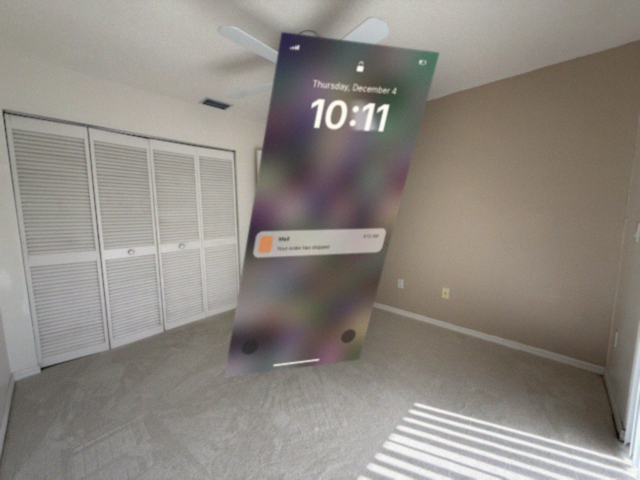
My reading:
**10:11**
